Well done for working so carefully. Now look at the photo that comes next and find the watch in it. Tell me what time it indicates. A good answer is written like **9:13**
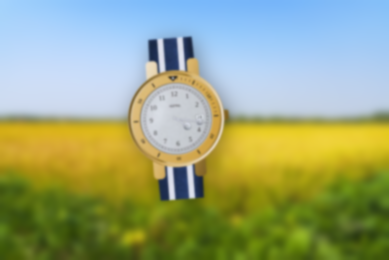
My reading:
**4:17**
